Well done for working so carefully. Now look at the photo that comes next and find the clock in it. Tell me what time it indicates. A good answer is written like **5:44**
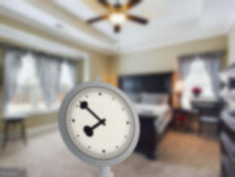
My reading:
**7:52**
